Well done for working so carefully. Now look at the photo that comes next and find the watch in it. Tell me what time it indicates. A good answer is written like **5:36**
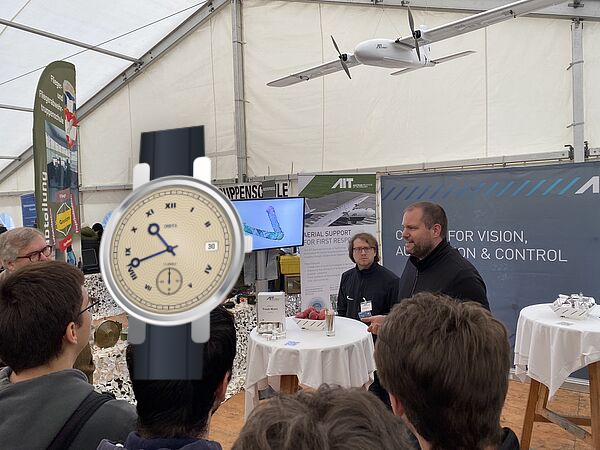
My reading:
**10:42**
